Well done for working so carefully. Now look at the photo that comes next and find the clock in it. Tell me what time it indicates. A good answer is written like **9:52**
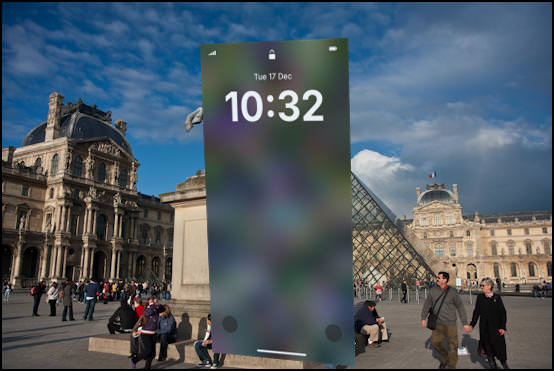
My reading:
**10:32**
